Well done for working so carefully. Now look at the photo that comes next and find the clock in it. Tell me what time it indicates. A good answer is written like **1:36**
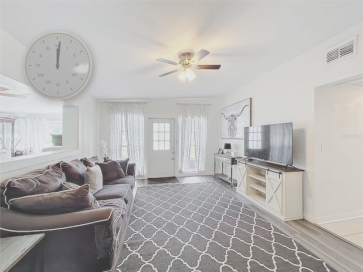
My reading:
**12:01**
